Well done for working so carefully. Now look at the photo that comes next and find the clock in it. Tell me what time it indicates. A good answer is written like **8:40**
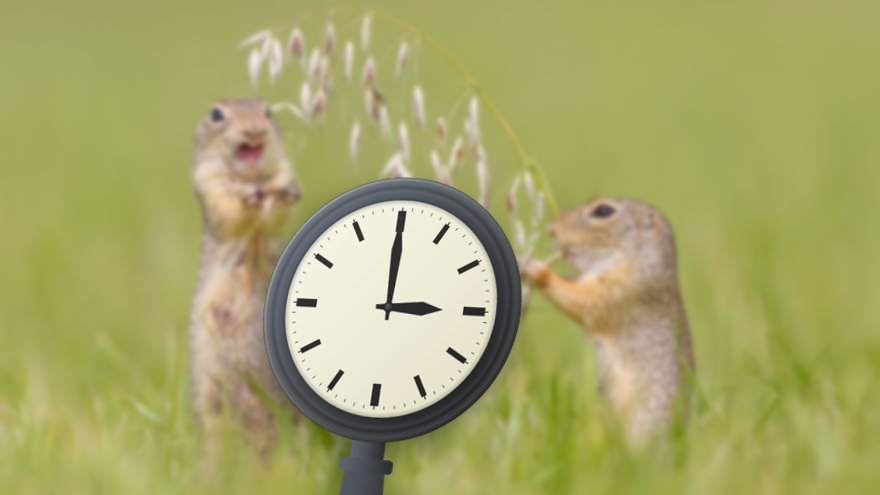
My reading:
**3:00**
